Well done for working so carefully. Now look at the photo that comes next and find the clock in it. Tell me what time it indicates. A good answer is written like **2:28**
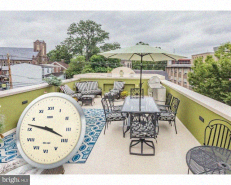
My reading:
**3:47**
